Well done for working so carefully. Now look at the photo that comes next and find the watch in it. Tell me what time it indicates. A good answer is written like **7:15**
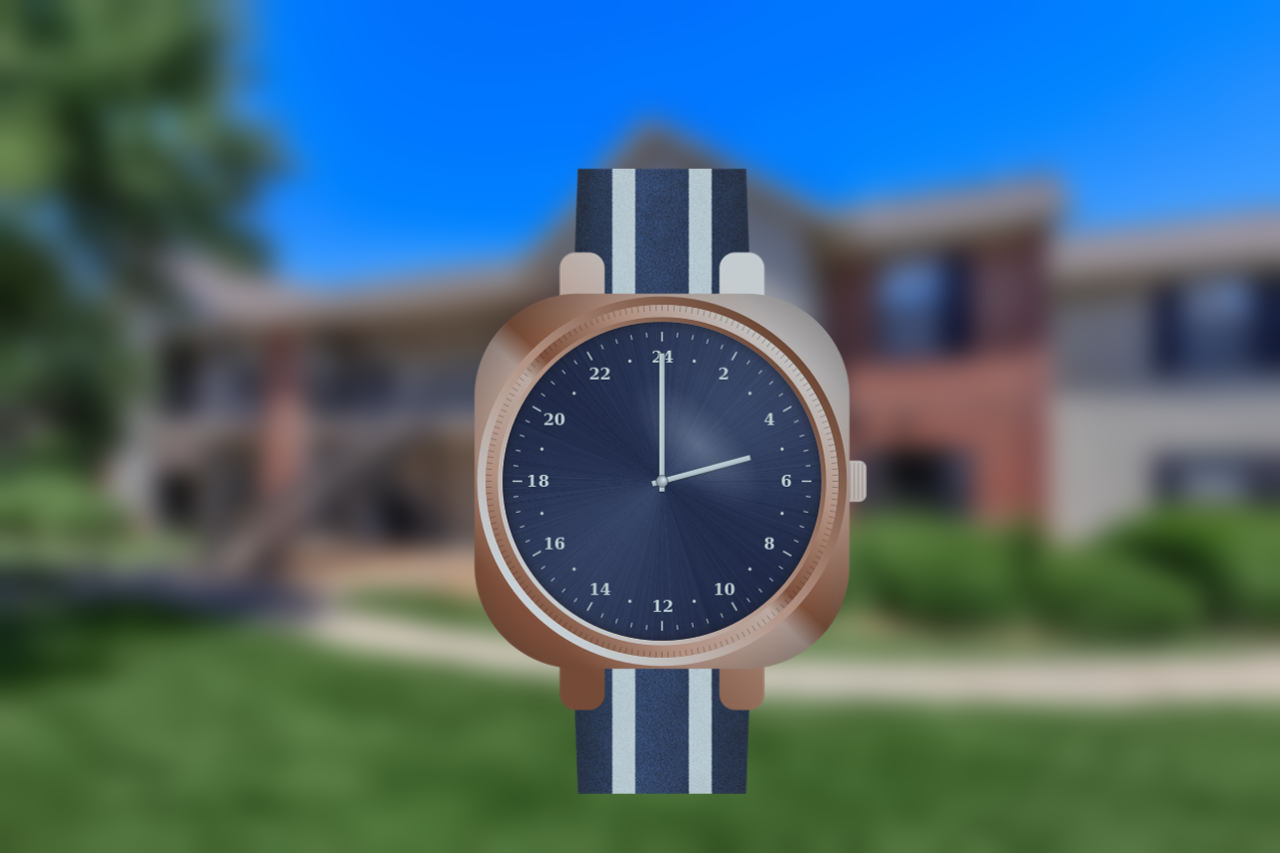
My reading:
**5:00**
